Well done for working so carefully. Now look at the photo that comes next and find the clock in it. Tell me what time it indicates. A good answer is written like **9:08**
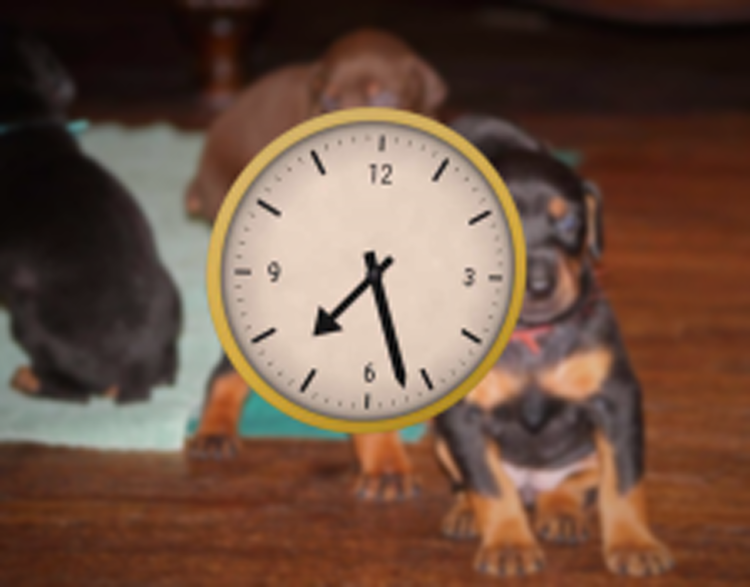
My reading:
**7:27**
